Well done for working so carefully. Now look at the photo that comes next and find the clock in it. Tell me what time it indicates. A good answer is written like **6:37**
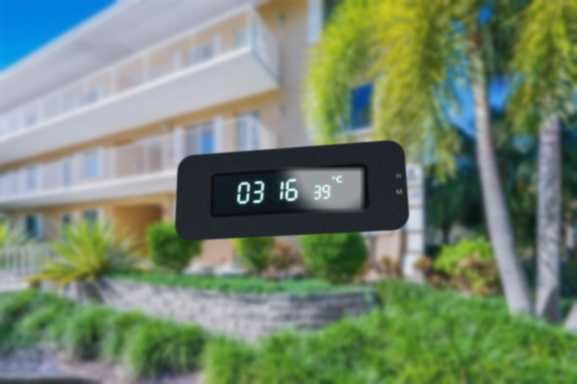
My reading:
**3:16**
